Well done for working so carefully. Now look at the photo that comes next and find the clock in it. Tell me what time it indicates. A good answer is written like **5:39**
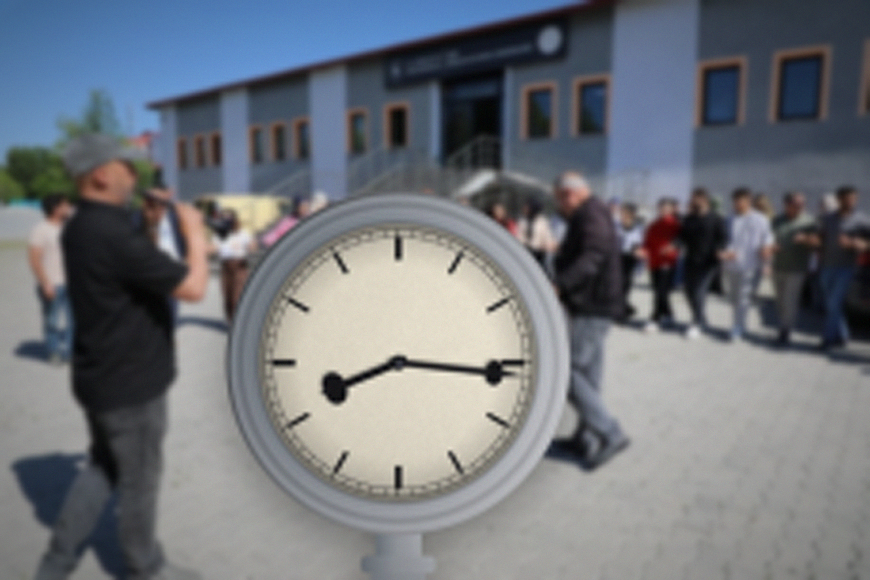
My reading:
**8:16**
